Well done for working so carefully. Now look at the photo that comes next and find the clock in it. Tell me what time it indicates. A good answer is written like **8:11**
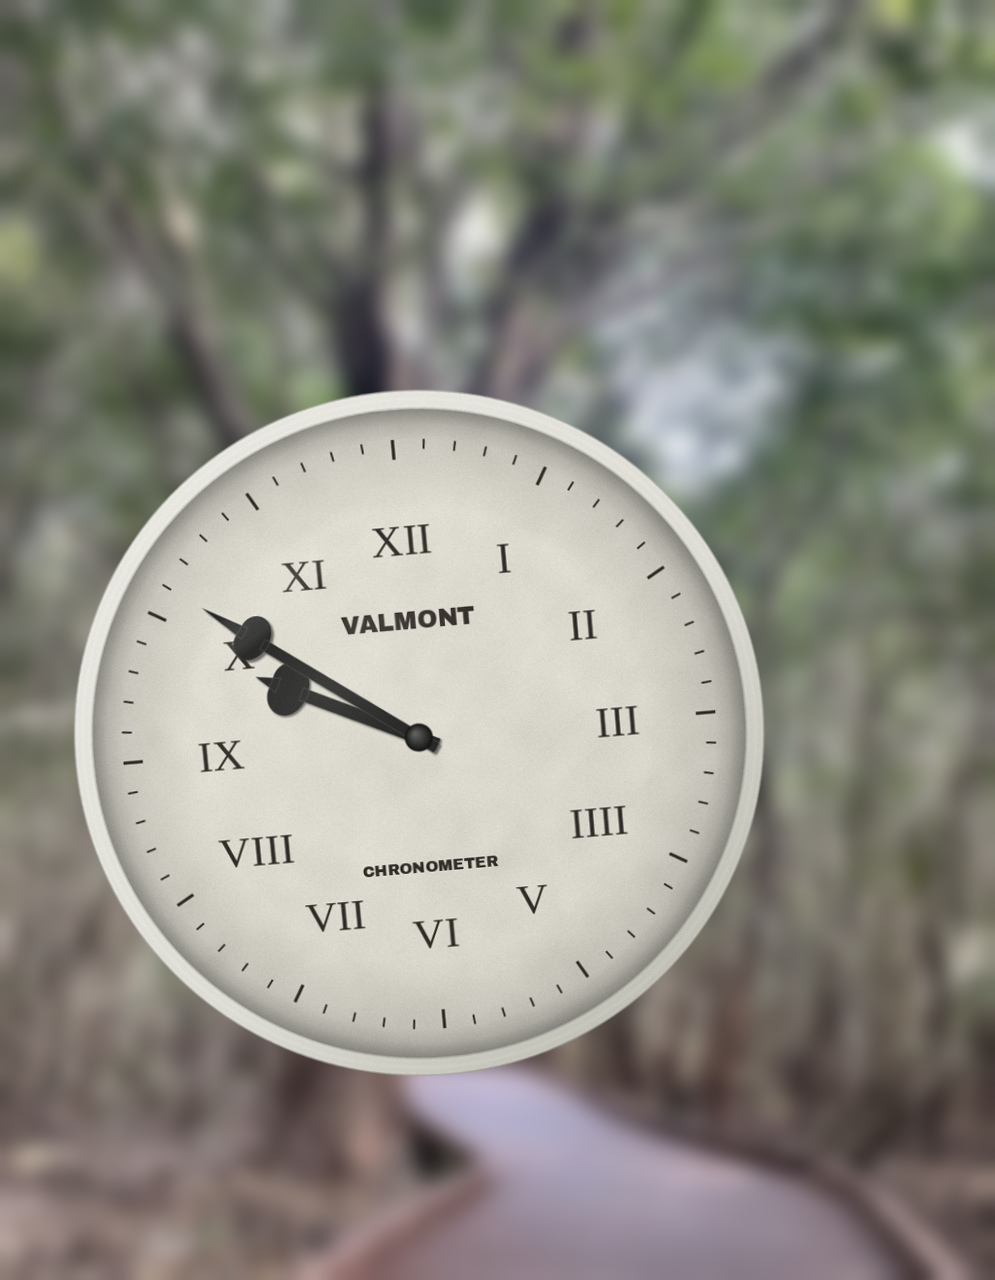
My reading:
**9:51**
